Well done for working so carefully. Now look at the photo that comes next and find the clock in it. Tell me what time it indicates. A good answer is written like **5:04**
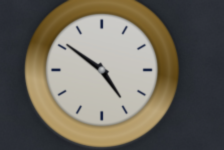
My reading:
**4:51**
